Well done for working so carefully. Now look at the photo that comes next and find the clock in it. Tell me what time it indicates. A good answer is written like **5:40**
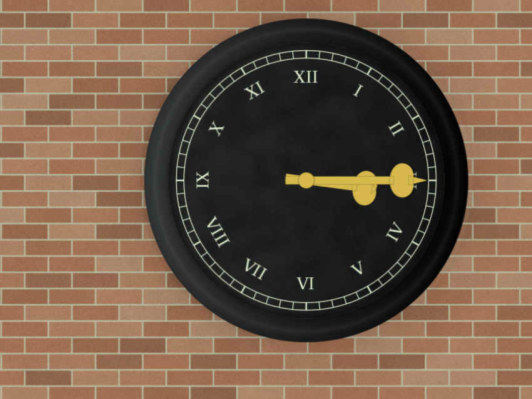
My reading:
**3:15**
